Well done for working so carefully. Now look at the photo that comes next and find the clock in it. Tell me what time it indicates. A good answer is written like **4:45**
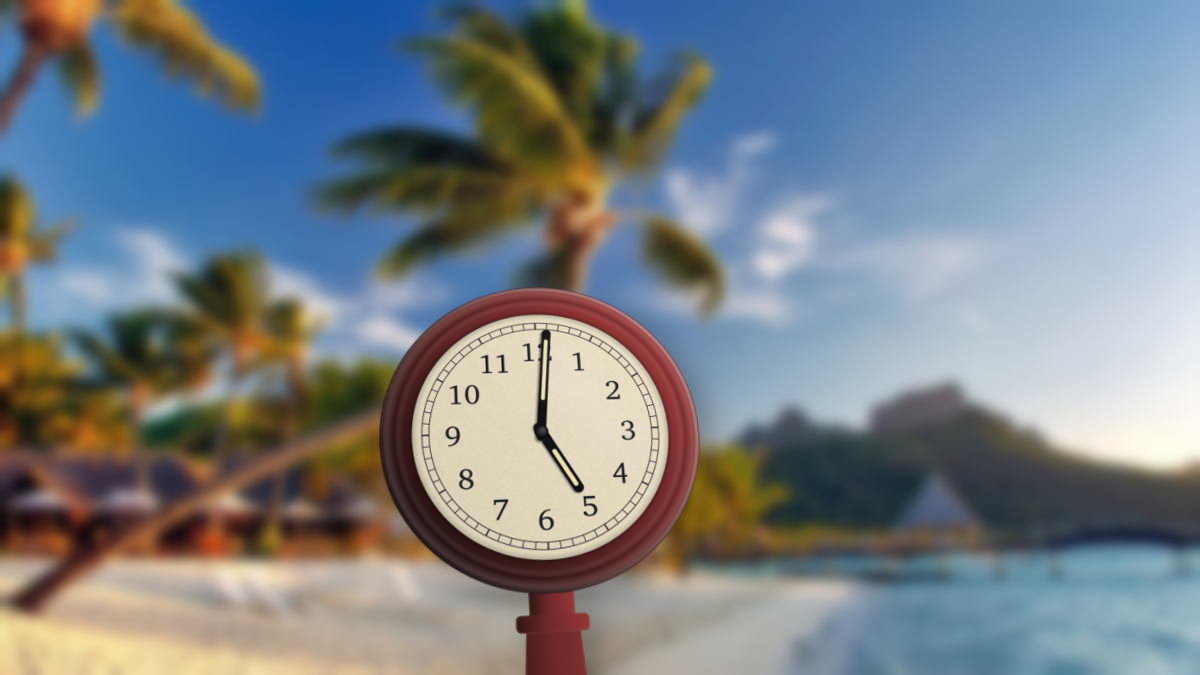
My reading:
**5:01**
